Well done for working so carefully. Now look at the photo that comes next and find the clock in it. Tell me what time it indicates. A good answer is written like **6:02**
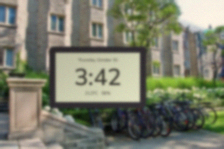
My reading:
**3:42**
